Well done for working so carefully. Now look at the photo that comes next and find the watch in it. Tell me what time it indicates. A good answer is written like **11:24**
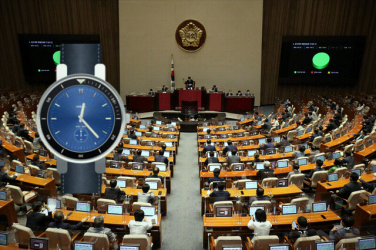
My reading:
**12:23**
